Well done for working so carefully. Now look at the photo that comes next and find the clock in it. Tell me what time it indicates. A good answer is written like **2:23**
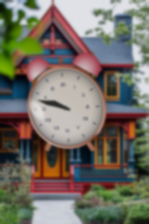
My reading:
**9:48**
